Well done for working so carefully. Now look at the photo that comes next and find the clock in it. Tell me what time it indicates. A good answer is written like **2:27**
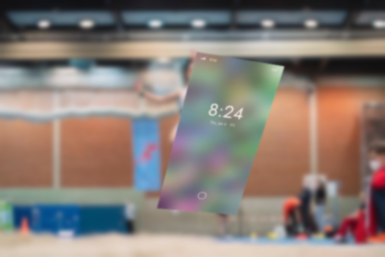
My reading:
**8:24**
